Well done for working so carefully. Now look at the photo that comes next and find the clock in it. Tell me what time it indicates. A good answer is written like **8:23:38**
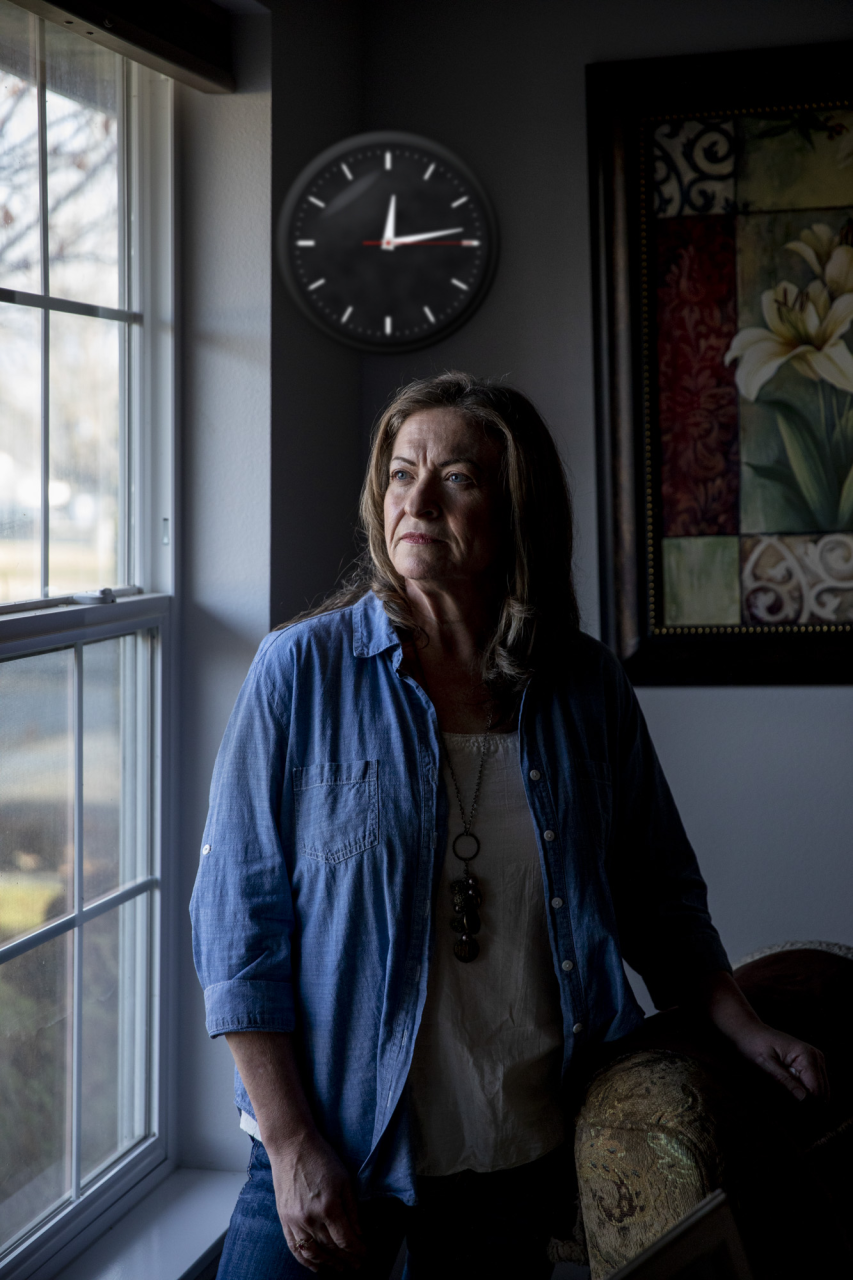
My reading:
**12:13:15**
